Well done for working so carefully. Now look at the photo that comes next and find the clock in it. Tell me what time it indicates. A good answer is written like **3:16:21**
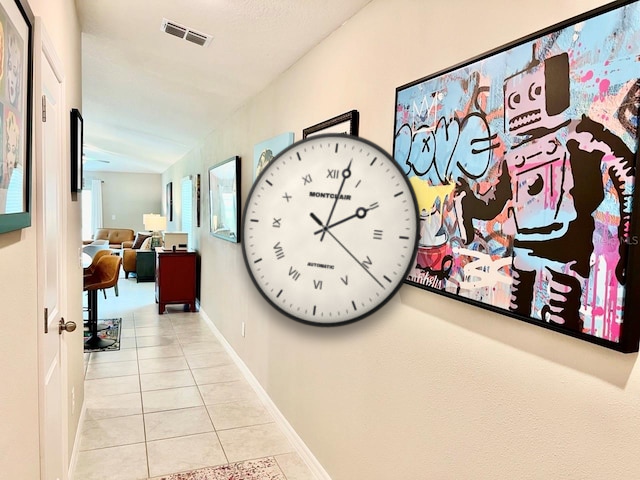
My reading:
**2:02:21**
